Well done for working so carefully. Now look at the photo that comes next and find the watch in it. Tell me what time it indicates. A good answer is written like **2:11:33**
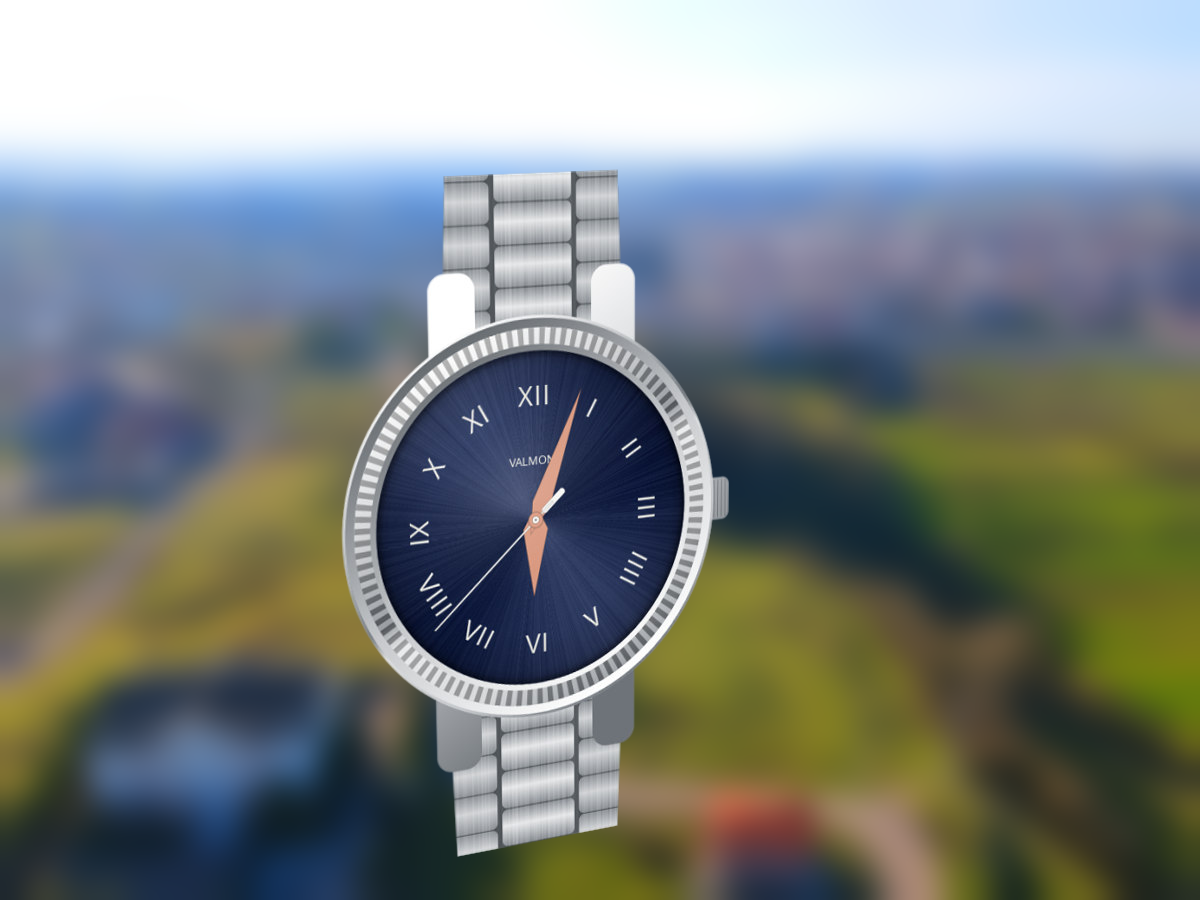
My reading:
**6:03:38**
